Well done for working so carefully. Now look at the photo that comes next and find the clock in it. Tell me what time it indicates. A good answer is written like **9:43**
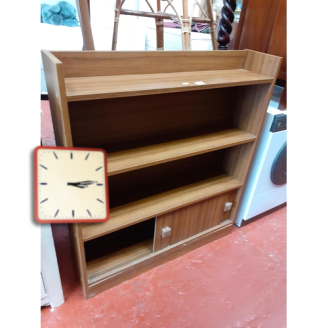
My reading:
**3:14**
